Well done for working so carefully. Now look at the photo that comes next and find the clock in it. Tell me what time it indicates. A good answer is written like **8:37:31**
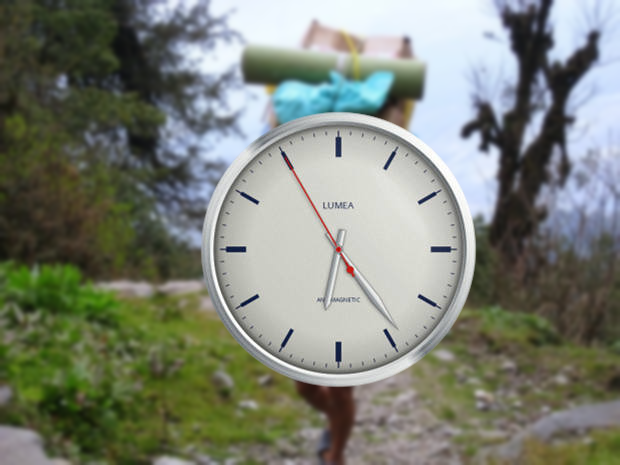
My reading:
**6:23:55**
